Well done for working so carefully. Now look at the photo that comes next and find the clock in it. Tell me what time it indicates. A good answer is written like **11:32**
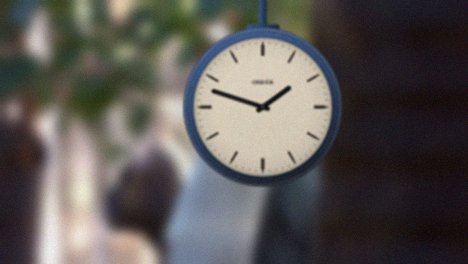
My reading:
**1:48**
